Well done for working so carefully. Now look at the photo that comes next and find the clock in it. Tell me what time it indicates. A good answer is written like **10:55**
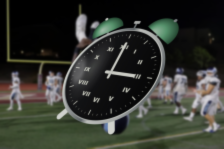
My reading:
**3:00**
